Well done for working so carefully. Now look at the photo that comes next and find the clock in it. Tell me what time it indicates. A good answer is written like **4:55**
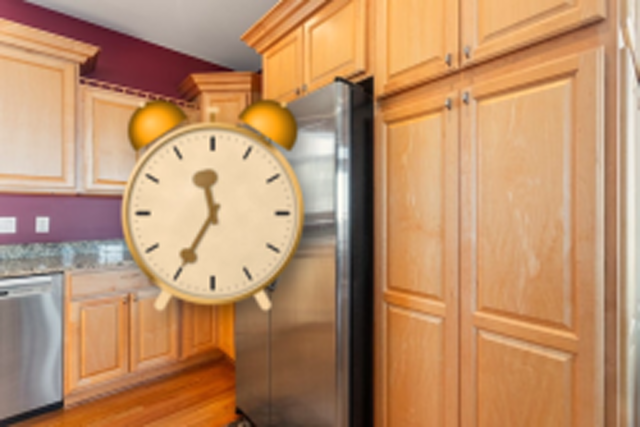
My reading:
**11:35**
